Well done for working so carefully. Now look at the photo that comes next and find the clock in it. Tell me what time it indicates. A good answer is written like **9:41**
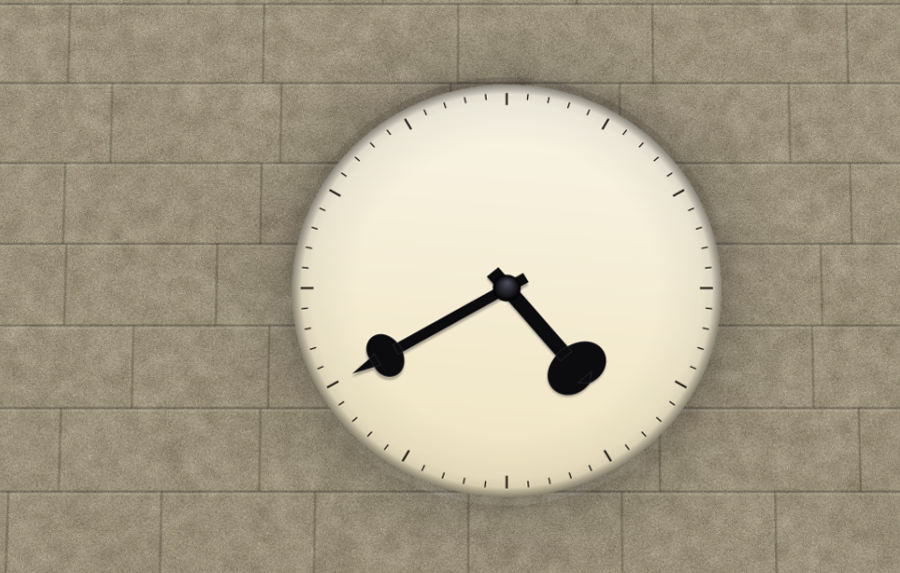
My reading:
**4:40**
